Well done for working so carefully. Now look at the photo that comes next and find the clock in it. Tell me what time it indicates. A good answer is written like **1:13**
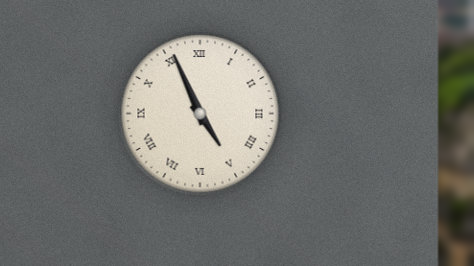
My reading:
**4:56**
